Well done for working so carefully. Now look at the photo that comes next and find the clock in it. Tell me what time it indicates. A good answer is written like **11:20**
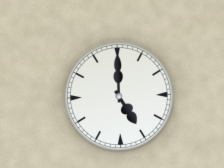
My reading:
**5:00**
